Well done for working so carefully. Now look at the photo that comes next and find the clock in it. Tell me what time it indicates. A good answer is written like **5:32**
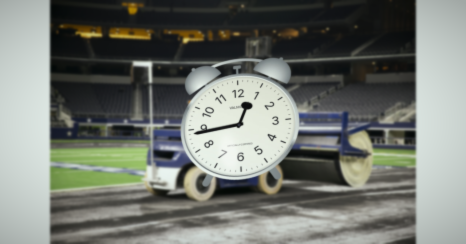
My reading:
**12:44**
